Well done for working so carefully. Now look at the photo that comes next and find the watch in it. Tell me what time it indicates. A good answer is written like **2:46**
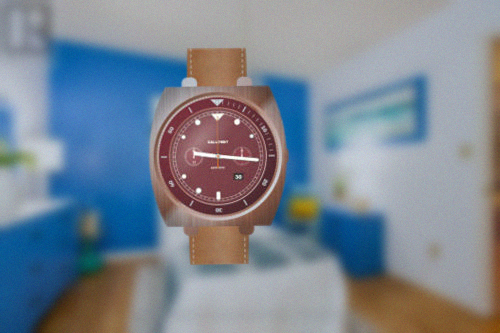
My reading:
**9:16**
